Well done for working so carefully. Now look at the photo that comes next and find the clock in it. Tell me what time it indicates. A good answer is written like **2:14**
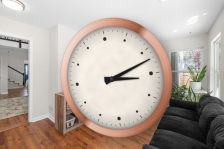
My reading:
**3:12**
